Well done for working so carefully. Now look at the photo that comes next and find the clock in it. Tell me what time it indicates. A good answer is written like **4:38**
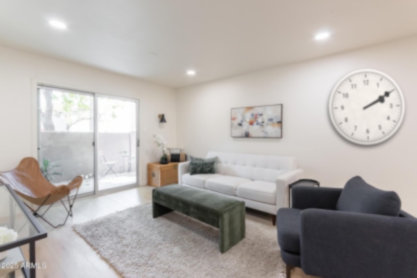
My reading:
**2:10**
